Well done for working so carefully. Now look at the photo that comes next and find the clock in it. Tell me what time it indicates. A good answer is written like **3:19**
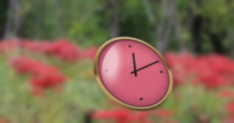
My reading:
**12:11**
